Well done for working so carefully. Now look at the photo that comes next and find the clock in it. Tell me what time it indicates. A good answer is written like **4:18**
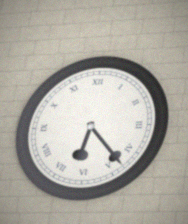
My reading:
**6:23**
